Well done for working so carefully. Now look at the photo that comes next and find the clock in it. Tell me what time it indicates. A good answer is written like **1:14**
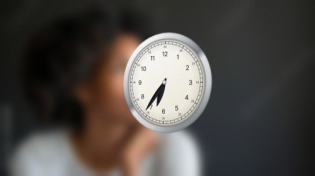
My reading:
**6:36**
